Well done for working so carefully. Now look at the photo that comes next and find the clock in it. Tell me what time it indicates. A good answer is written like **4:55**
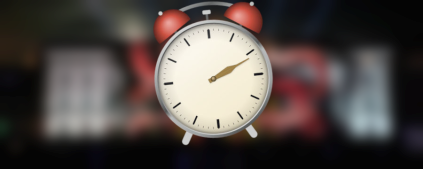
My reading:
**2:11**
